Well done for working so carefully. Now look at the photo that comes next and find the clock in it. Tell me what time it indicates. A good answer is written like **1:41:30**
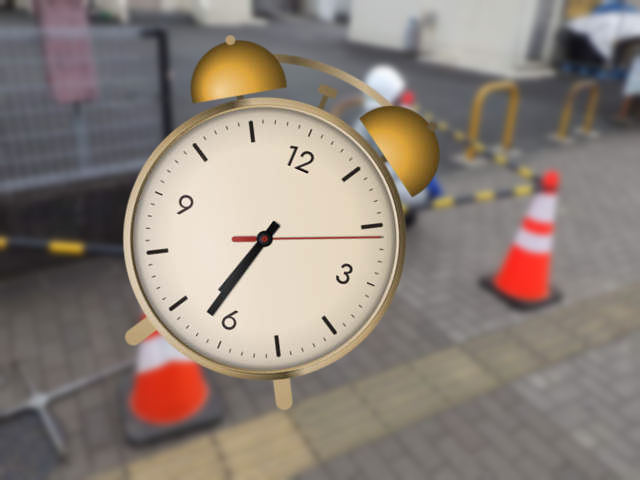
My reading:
**6:32:11**
